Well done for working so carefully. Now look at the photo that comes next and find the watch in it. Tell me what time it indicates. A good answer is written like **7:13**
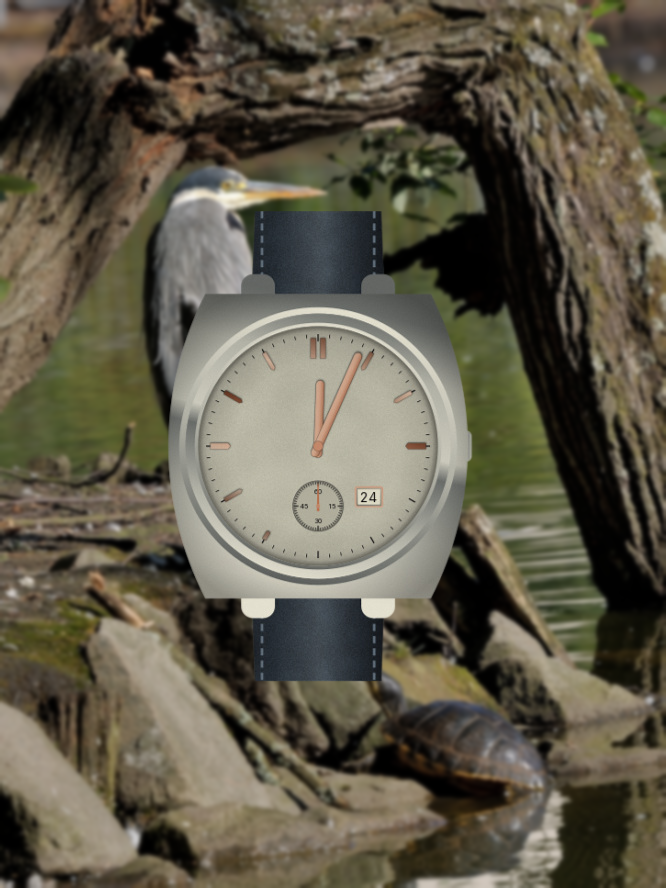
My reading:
**12:04**
